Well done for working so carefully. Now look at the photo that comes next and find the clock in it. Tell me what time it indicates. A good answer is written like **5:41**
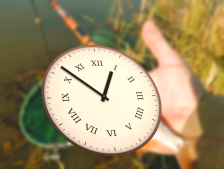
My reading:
**12:52**
